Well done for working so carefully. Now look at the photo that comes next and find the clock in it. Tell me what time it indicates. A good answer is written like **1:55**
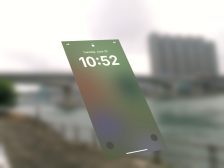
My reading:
**10:52**
